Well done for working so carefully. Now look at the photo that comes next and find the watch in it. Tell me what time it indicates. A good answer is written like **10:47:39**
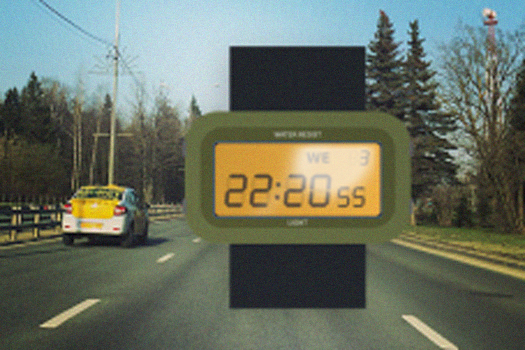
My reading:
**22:20:55**
